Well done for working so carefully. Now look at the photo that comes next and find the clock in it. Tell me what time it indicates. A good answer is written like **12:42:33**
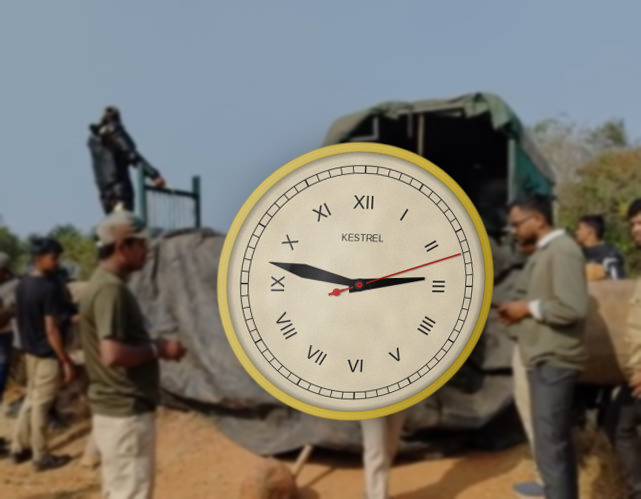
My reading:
**2:47:12**
